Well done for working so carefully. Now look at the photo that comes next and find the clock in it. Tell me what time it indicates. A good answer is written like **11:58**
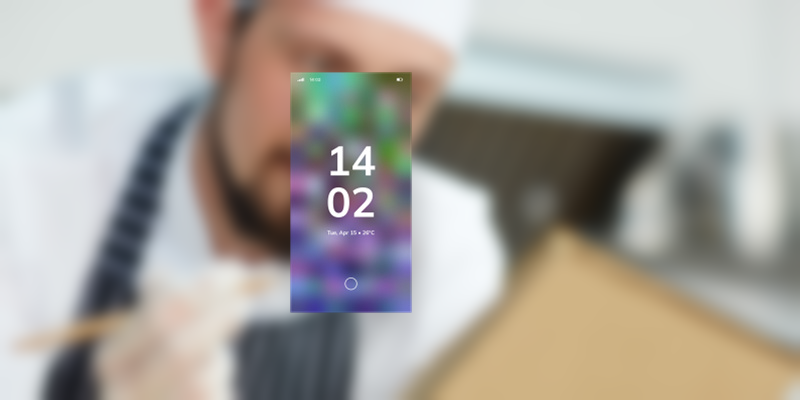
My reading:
**14:02**
